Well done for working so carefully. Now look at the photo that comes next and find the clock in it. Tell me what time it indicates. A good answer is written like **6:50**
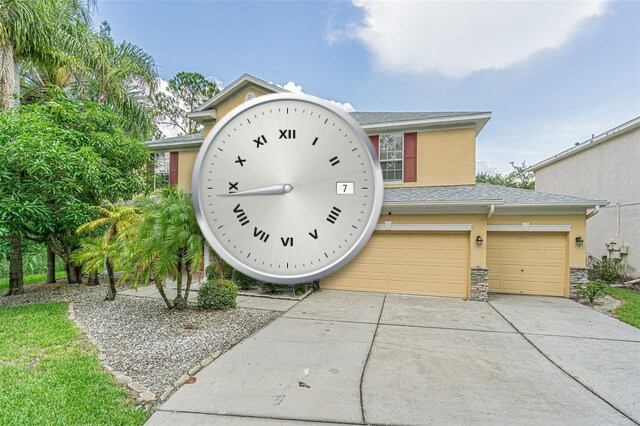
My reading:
**8:44**
